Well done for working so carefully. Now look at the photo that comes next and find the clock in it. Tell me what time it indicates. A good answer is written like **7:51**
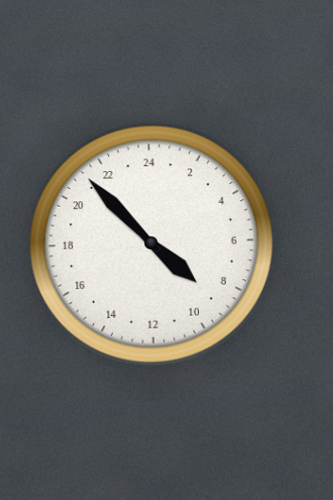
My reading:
**8:53**
